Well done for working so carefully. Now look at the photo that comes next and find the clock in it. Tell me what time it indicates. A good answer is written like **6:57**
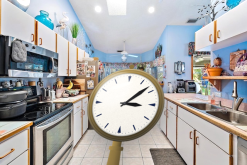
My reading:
**3:08**
